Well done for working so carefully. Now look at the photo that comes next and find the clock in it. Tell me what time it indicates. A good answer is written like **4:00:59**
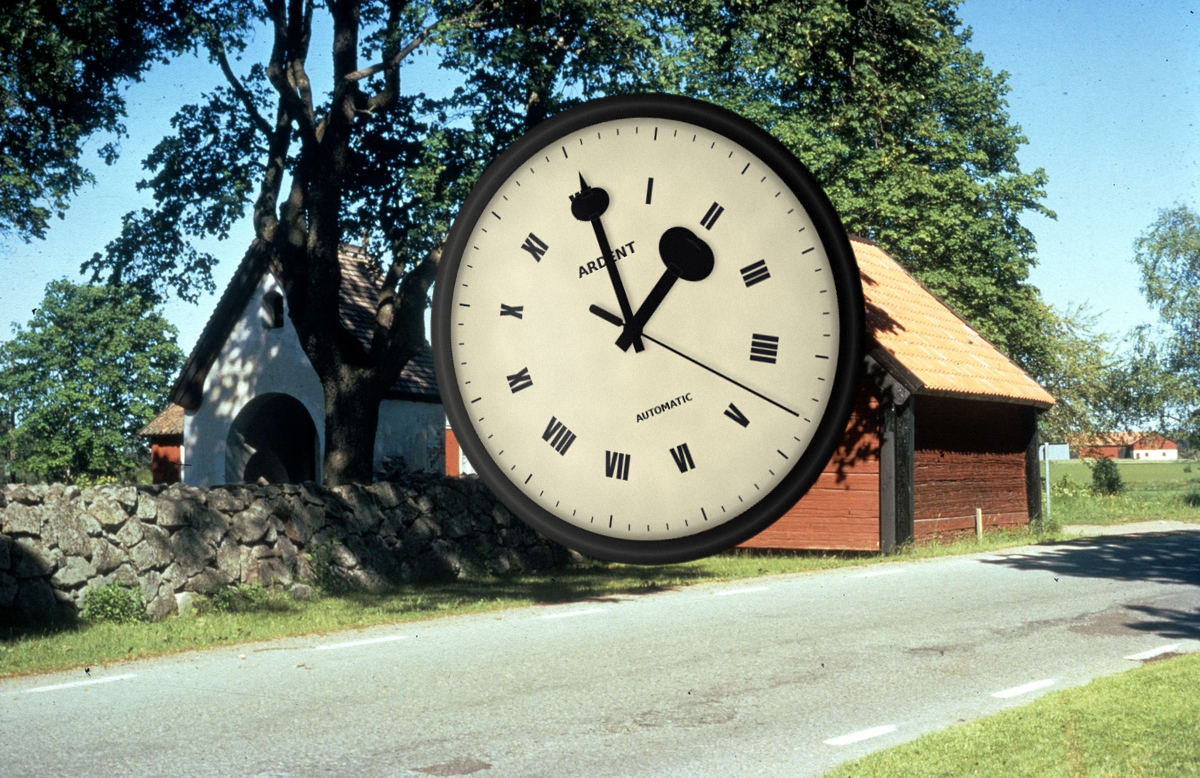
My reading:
**2:00:23**
